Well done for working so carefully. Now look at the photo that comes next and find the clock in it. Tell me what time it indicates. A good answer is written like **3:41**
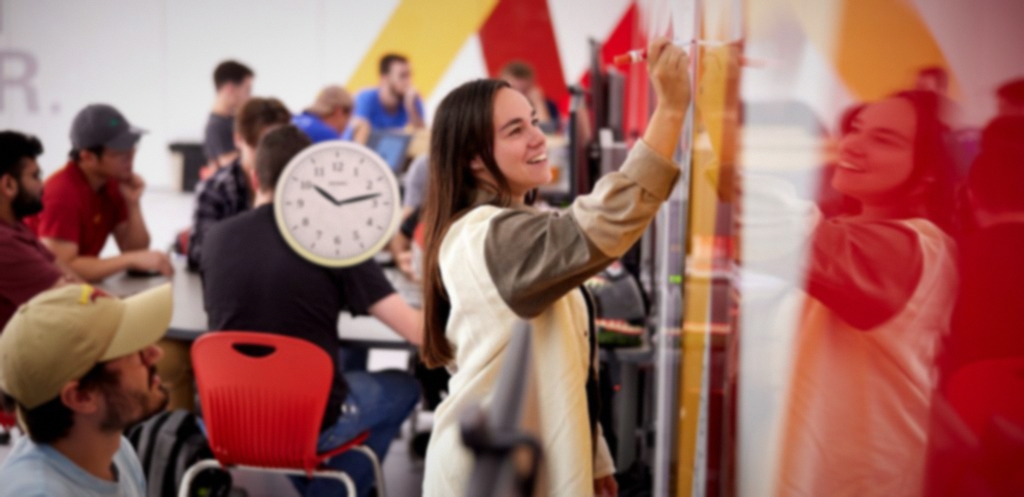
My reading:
**10:13**
